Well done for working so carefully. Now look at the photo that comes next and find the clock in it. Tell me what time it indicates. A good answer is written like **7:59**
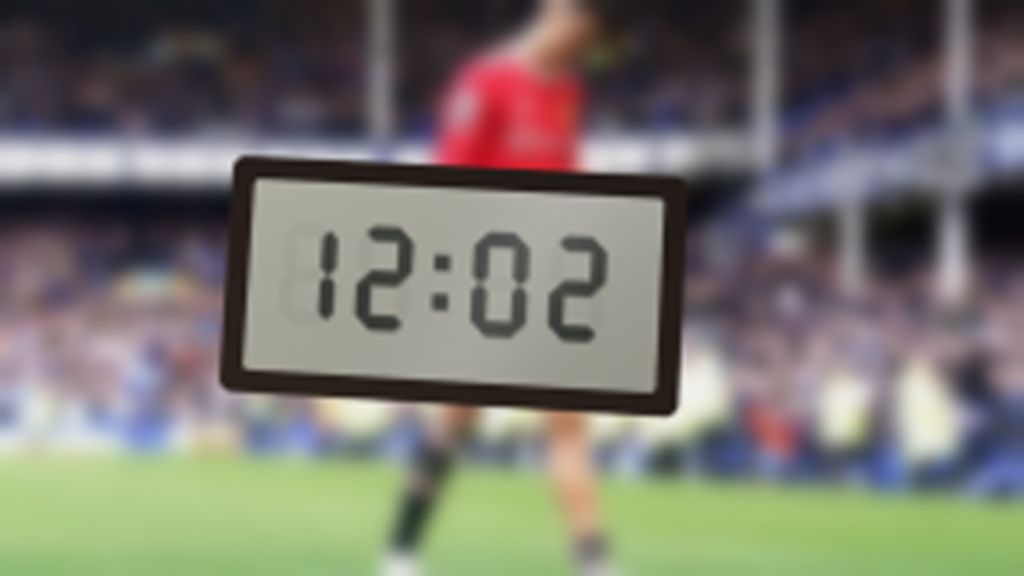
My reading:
**12:02**
